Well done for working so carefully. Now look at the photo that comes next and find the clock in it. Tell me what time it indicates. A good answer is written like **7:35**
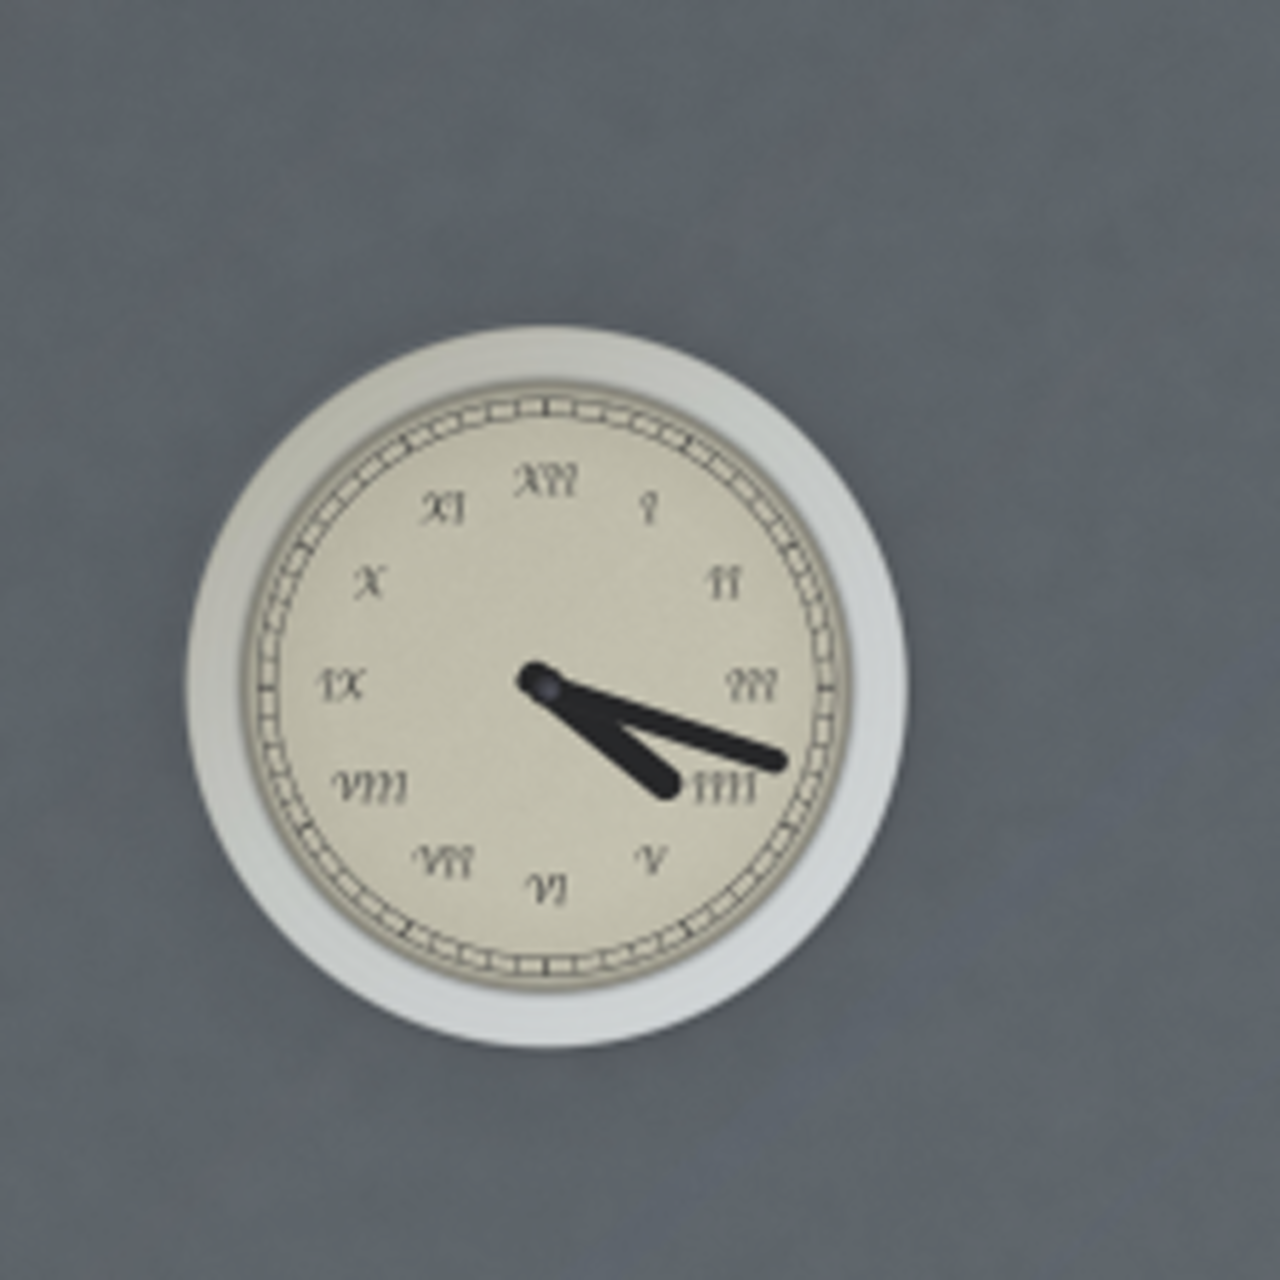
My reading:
**4:18**
